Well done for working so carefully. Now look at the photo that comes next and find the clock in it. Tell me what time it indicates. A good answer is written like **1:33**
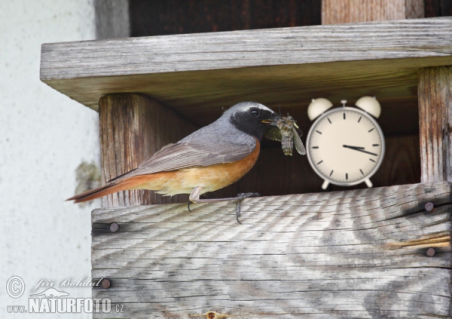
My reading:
**3:18**
